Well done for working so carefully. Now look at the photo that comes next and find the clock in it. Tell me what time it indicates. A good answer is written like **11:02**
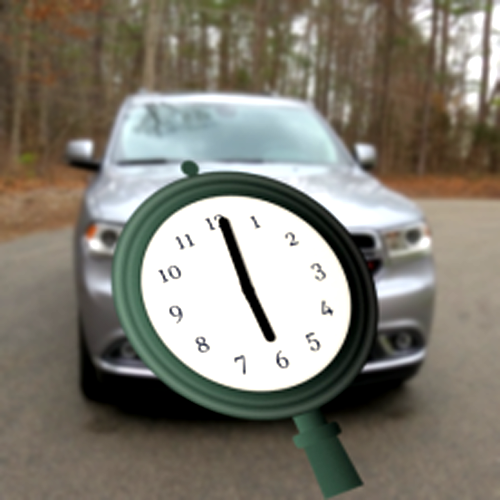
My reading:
**6:01**
